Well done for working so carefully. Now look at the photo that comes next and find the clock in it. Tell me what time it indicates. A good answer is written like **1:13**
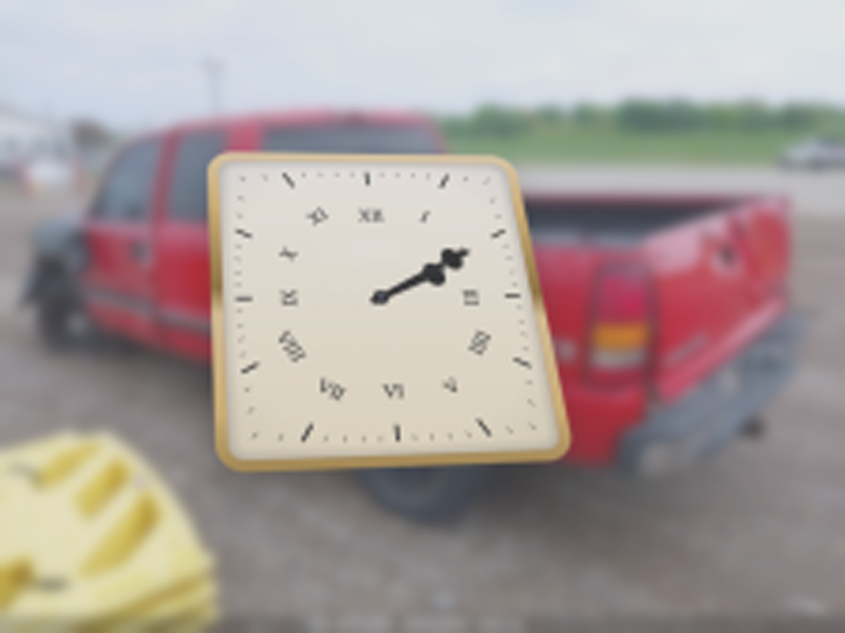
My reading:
**2:10**
